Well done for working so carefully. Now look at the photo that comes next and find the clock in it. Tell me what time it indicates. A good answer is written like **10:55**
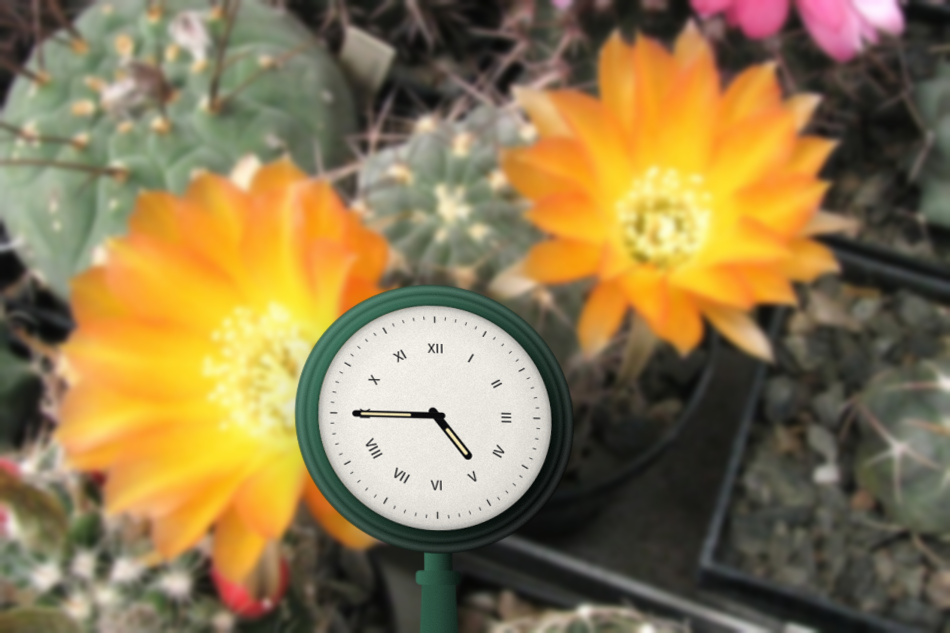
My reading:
**4:45**
